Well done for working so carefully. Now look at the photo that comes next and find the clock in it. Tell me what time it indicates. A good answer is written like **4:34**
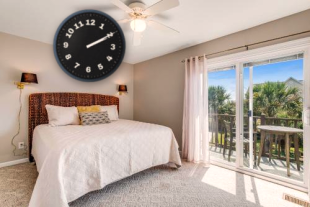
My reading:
**2:10**
